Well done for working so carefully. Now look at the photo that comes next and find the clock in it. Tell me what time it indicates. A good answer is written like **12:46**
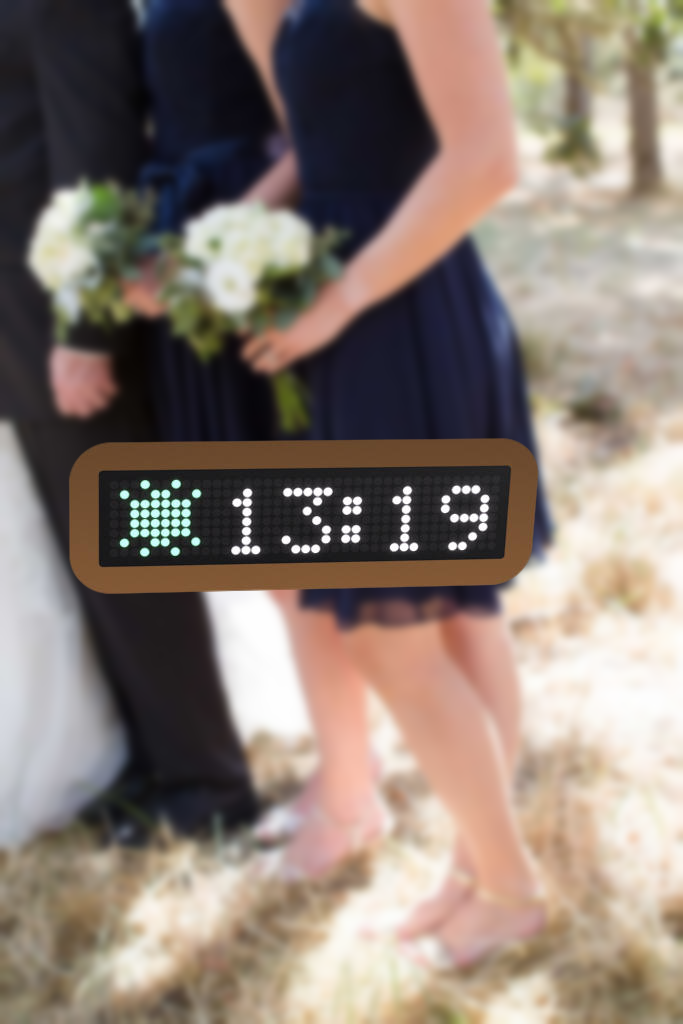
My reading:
**13:19**
